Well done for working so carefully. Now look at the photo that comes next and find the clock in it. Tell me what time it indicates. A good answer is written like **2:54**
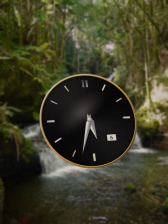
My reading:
**5:33**
